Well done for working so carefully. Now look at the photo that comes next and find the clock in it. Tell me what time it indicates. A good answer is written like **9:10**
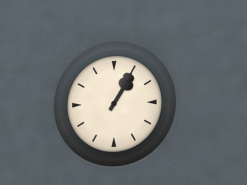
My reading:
**1:05**
